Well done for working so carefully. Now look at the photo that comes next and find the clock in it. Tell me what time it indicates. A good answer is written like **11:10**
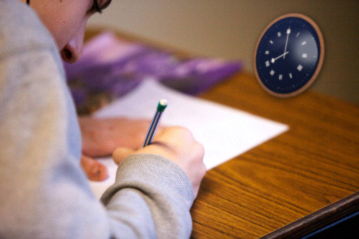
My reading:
**8:00**
